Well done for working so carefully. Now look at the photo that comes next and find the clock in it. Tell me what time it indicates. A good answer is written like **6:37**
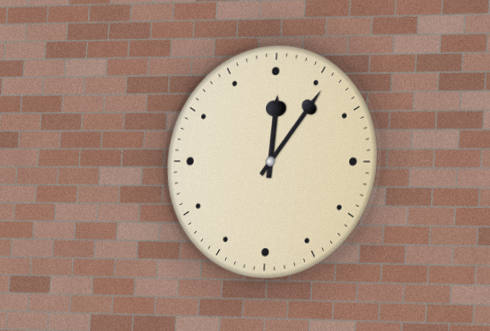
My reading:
**12:06**
